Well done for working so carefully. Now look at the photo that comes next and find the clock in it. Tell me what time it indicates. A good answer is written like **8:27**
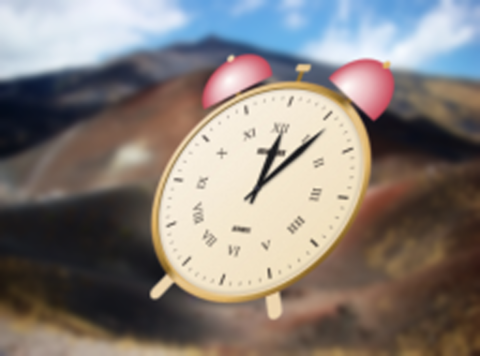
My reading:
**12:06**
